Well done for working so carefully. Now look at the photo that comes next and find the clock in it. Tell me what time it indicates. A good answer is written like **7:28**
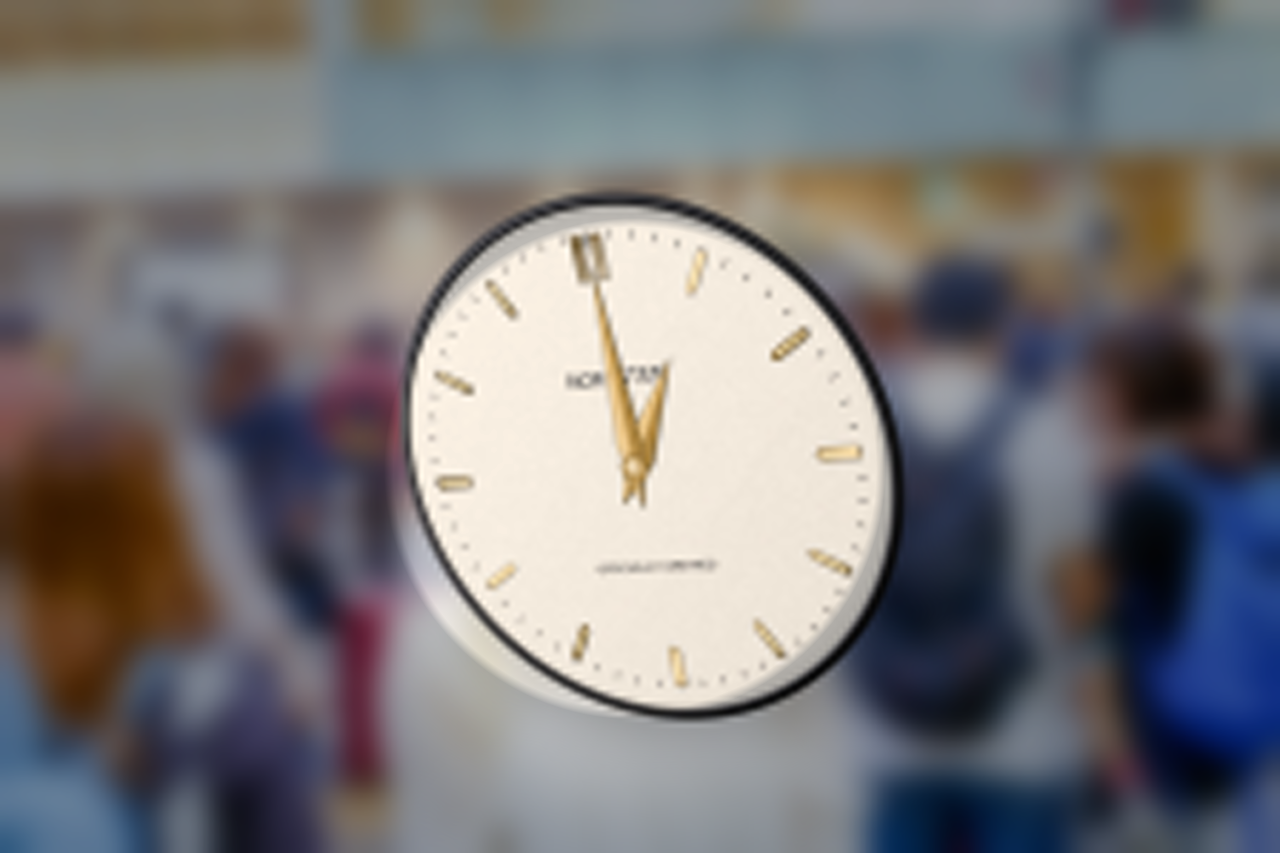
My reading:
**1:00**
